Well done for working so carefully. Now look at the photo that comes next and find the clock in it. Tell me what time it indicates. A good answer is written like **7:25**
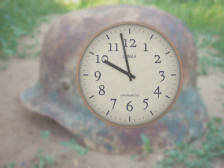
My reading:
**9:58**
